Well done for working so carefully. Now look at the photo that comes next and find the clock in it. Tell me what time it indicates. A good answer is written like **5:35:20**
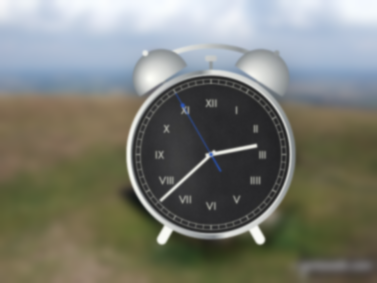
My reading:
**2:37:55**
